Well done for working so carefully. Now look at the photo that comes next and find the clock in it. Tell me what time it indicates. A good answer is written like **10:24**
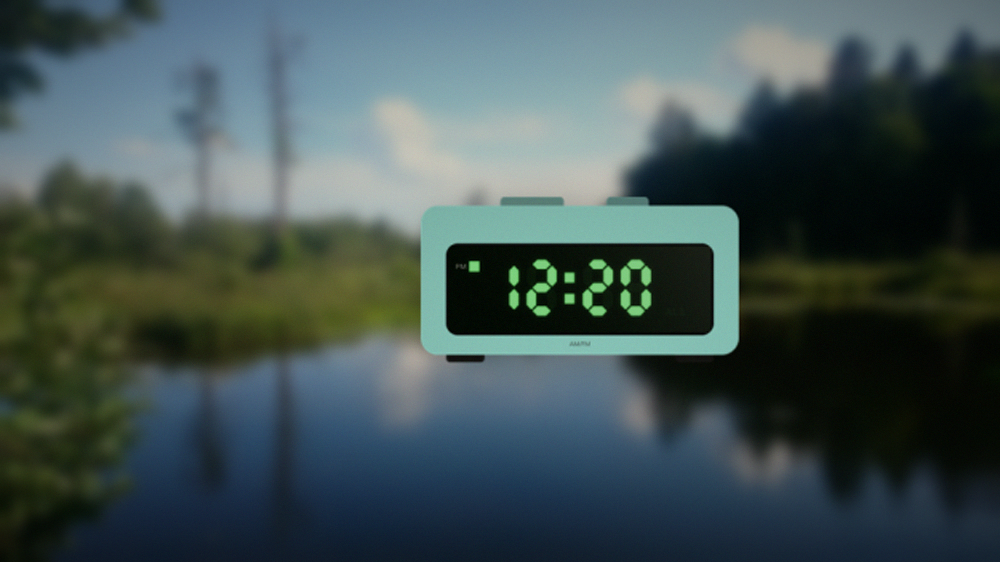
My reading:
**12:20**
